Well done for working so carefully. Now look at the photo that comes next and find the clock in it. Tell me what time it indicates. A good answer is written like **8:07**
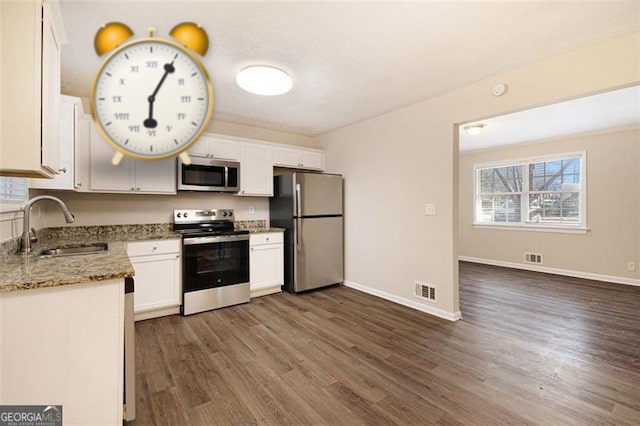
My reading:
**6:05**
